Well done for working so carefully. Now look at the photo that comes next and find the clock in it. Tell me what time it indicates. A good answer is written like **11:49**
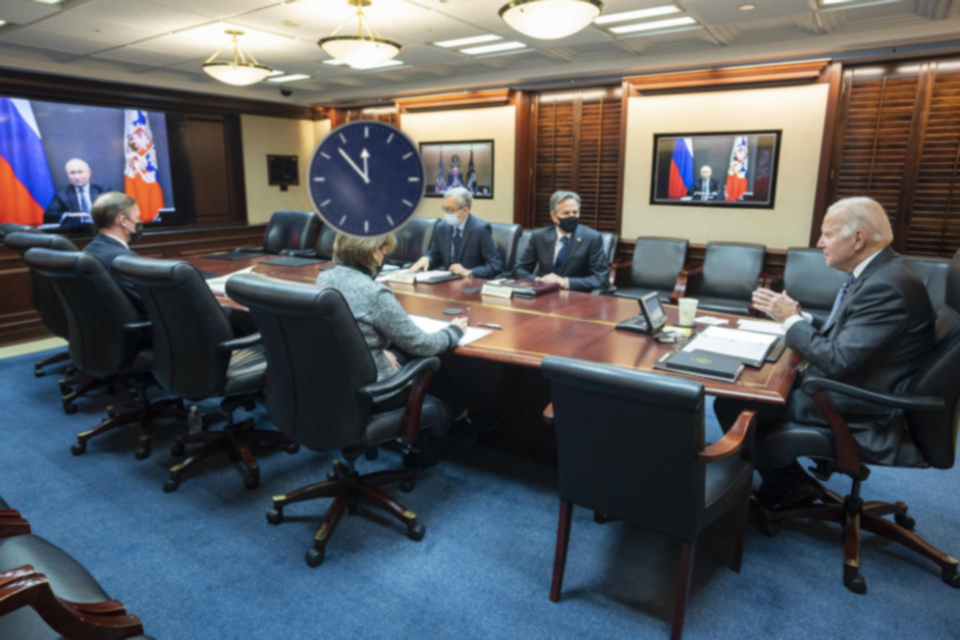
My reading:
**11:53**
